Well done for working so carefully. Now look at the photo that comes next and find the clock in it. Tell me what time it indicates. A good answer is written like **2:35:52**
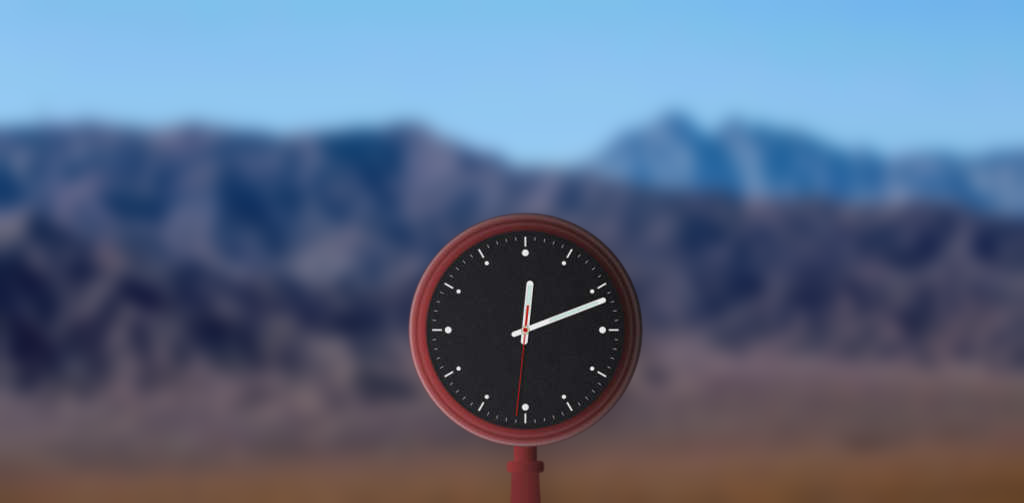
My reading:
**12:11:31**
